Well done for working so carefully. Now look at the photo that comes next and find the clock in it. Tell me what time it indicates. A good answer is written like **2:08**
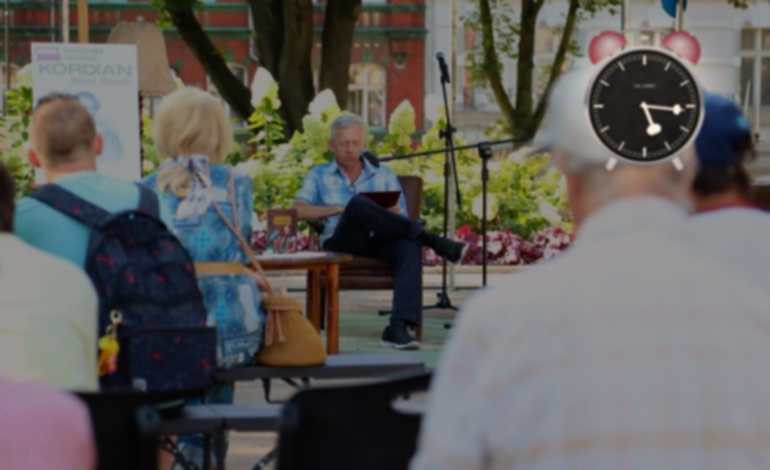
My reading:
**5:16**
